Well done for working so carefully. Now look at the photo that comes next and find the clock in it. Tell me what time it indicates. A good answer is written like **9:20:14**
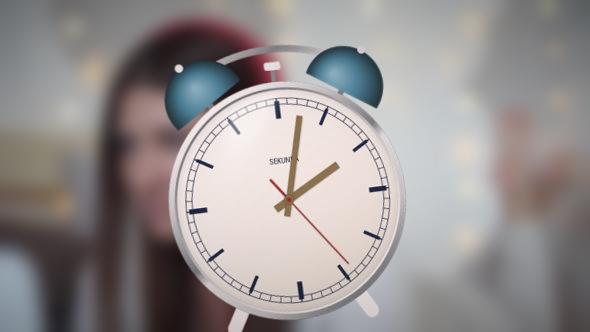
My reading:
**2:02:24**
